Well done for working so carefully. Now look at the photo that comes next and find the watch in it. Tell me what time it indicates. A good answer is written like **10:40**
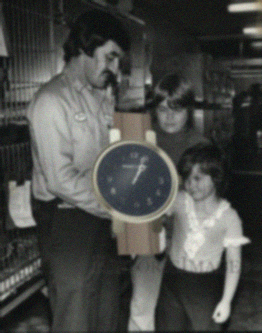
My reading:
**1:04**
